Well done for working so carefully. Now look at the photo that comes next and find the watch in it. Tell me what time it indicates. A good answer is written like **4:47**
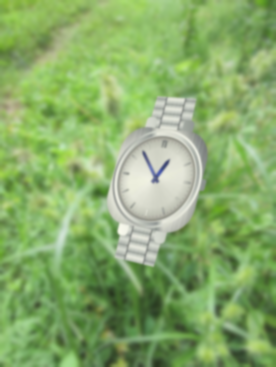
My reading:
**12:53**
